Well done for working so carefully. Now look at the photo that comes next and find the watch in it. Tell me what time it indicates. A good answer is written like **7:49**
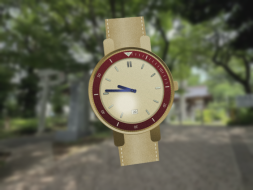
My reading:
**9:46**
